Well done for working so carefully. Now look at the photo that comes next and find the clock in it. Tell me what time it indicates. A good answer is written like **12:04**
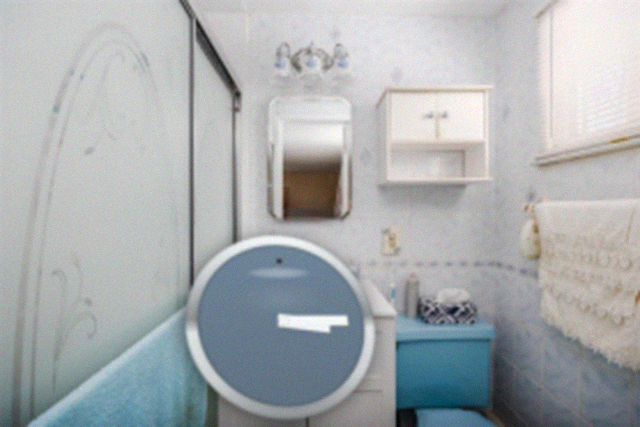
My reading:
**3:15**
